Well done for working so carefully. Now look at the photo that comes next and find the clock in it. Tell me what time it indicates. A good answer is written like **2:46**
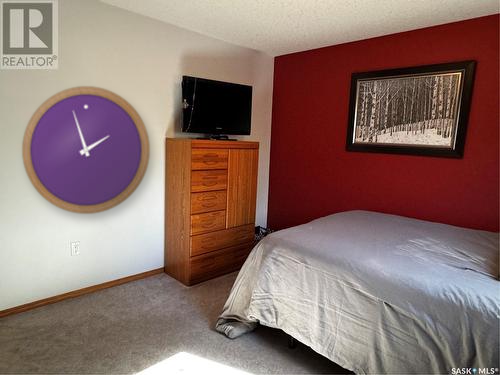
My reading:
**1:57**
